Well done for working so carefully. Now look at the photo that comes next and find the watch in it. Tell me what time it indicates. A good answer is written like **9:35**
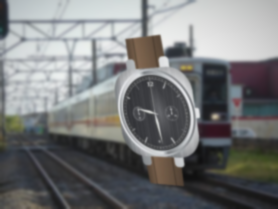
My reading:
**9:29**
